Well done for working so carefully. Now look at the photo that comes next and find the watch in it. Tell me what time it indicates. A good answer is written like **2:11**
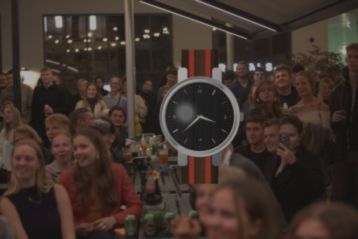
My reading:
**3:38**
